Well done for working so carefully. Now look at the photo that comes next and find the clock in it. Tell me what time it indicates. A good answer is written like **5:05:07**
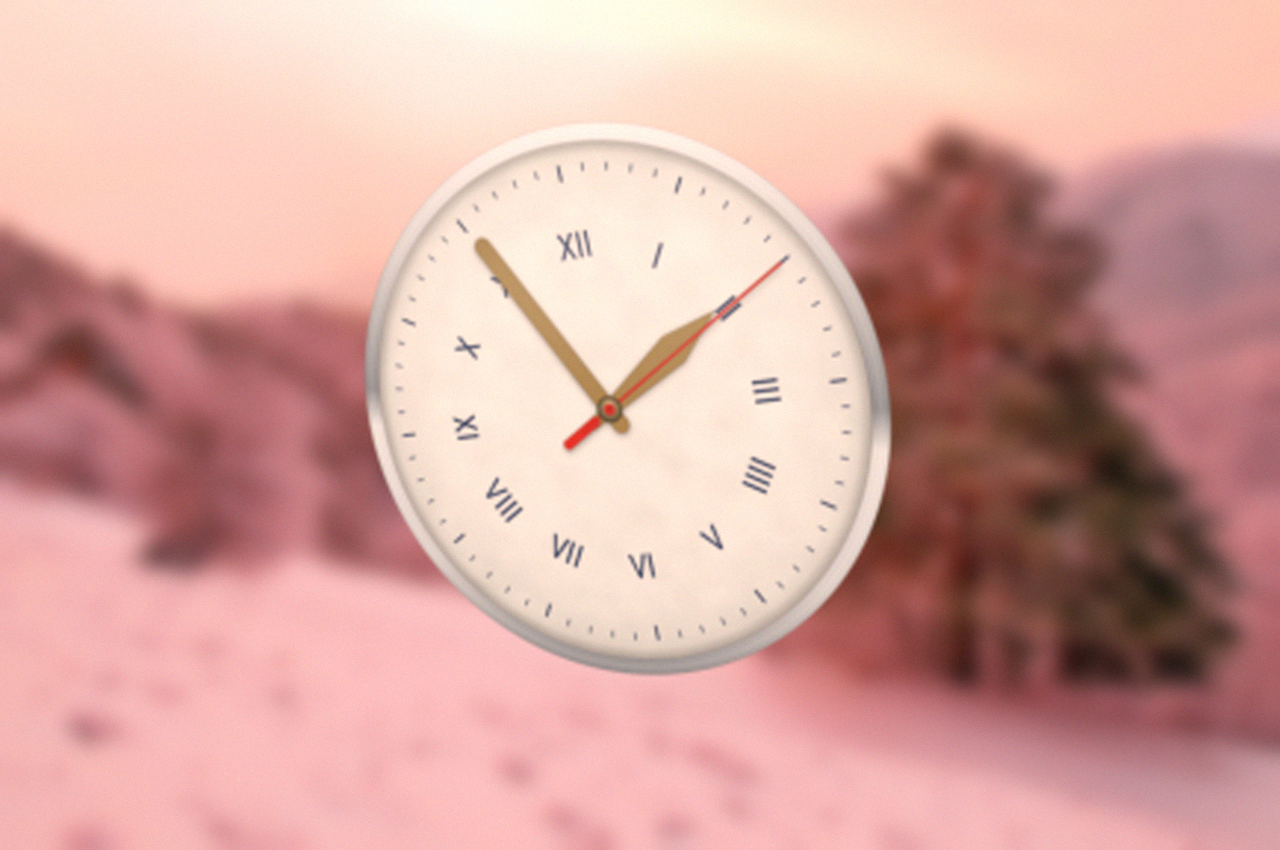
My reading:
**1:55:10**
